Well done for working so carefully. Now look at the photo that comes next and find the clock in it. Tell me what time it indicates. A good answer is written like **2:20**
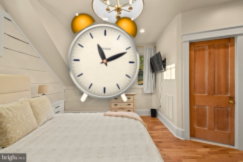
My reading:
**11:11**
